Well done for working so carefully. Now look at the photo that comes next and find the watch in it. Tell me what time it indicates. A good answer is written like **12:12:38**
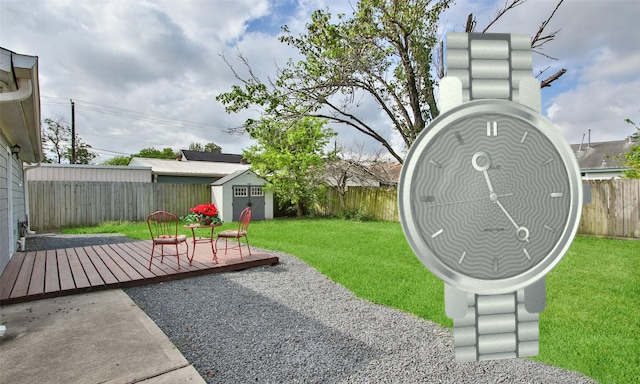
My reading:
**11:23:44**
